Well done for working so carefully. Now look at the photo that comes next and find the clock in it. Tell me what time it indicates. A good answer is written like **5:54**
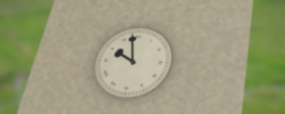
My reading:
**9:58**
